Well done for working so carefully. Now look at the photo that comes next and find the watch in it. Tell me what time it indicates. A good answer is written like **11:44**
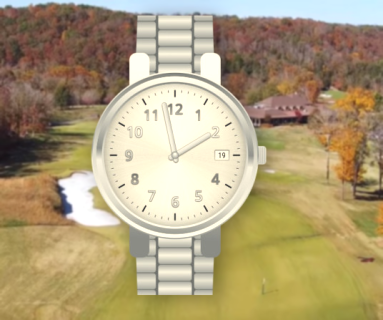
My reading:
**1:58**
